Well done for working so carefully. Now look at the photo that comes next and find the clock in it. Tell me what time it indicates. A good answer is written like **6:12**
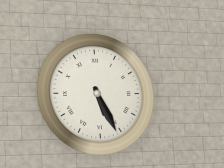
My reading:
**5:26**
